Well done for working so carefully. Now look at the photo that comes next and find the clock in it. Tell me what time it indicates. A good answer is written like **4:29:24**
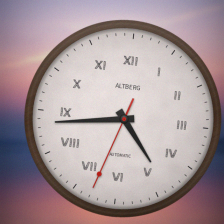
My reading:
**4:43:33**
